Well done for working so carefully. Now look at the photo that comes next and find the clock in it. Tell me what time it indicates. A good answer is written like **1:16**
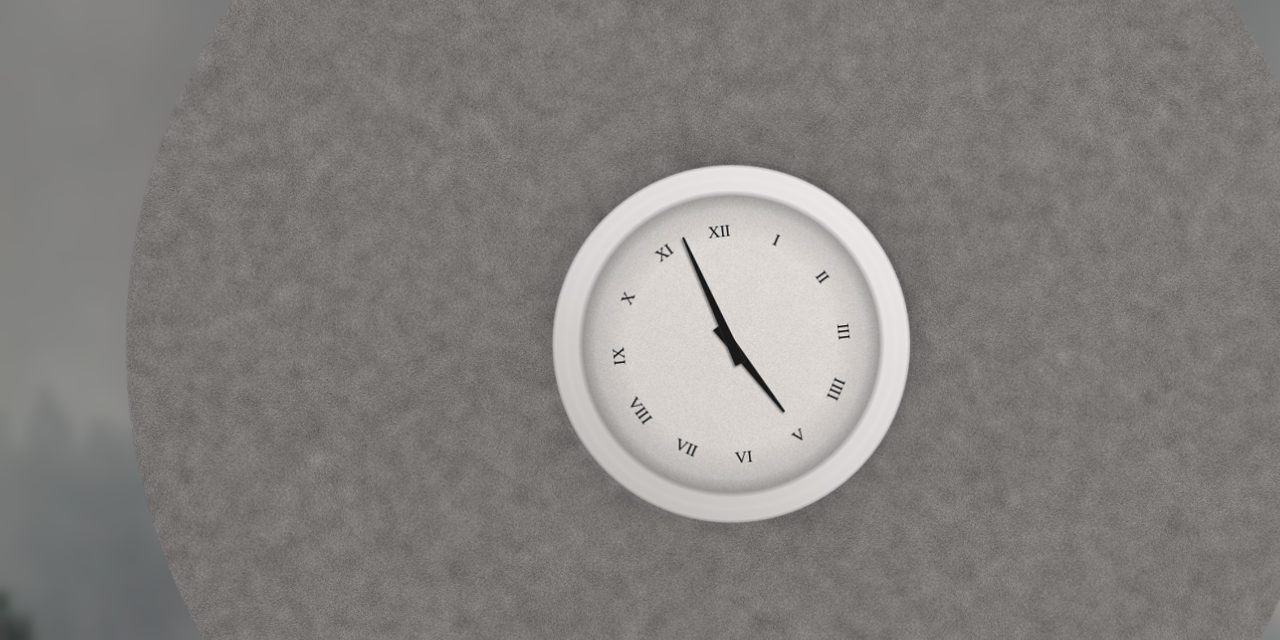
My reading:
**4:57**
